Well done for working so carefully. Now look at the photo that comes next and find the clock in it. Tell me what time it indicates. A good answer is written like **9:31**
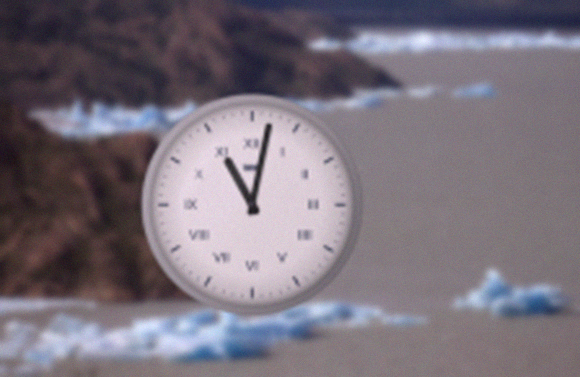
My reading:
**11:02**
